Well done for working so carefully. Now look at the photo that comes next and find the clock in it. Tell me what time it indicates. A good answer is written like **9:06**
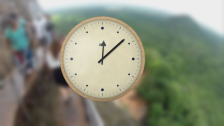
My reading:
**12:08**
